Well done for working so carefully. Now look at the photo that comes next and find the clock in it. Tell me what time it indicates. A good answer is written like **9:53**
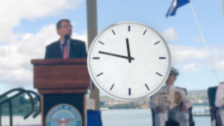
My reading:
**11:47**
